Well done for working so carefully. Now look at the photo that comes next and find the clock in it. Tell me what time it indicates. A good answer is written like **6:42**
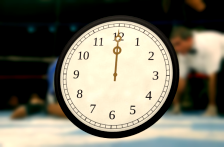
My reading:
**12:00**
